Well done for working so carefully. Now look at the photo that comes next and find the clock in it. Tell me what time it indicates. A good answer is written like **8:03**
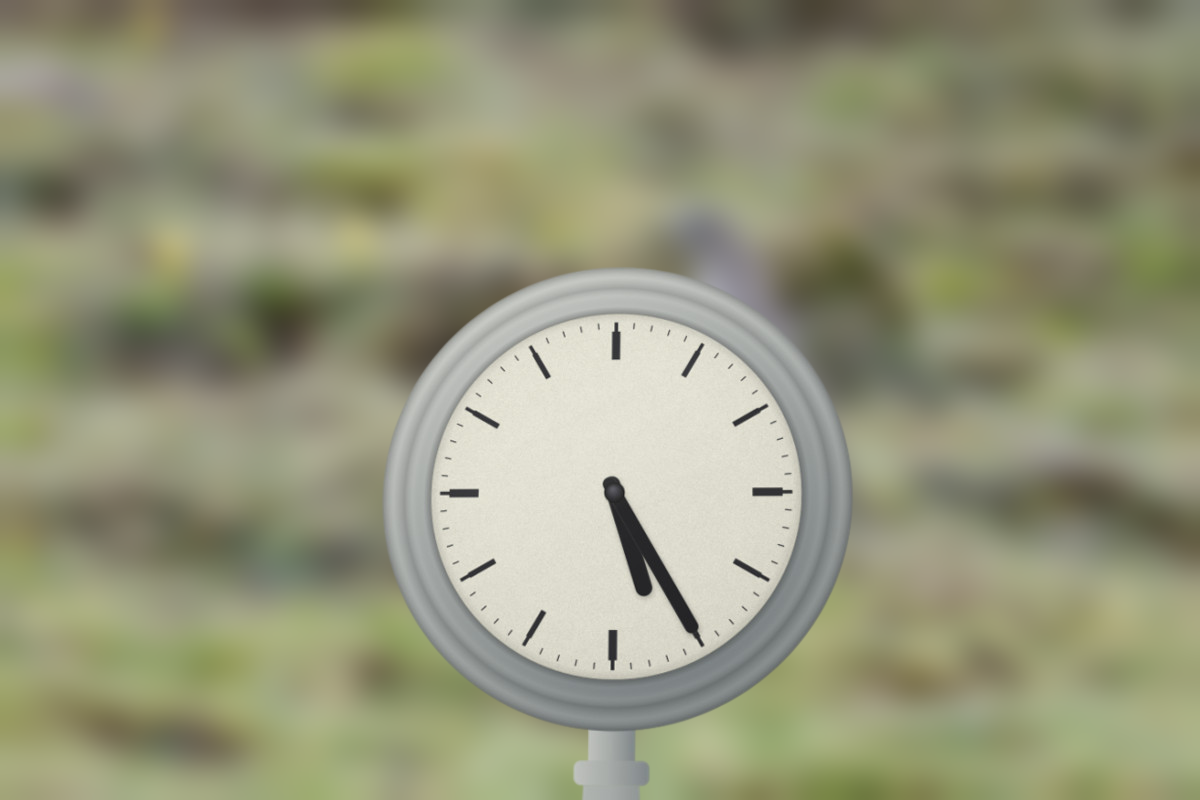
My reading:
**5:25**
